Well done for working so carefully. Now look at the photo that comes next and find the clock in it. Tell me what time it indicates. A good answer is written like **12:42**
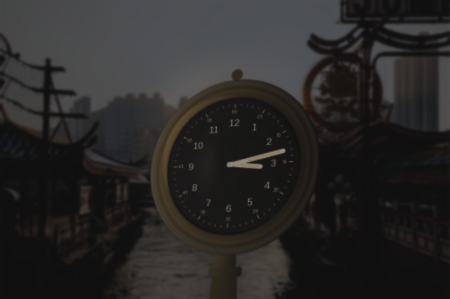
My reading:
**3:13**
